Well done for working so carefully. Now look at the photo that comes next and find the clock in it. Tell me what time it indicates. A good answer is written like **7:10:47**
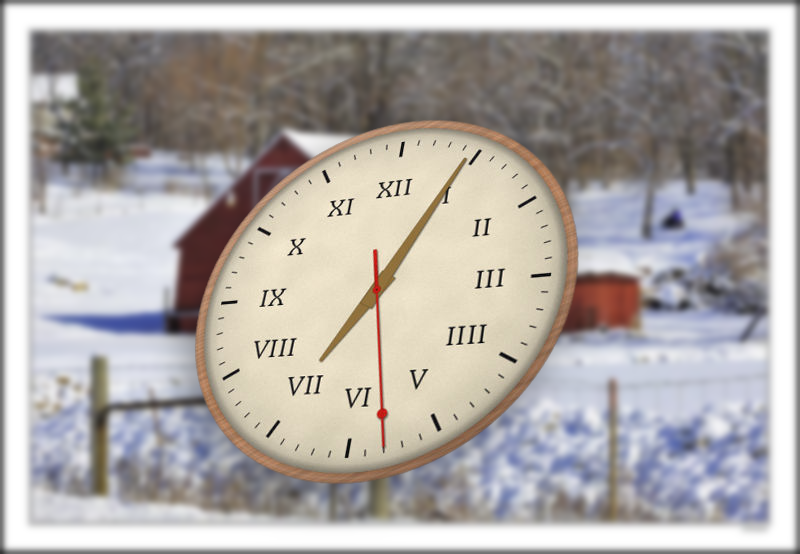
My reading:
**7:04:28**
